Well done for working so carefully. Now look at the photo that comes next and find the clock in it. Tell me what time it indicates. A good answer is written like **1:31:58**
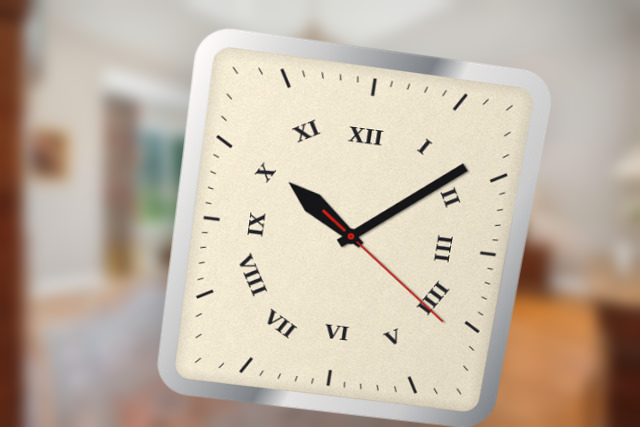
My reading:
**10:08:21**
